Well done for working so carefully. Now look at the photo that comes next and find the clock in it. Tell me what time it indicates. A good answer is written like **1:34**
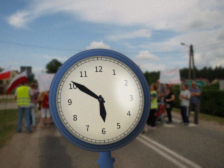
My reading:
**5:51**
